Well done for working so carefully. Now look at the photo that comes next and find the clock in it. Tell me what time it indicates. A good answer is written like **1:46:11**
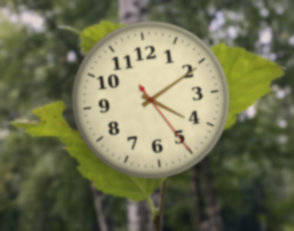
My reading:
**4:10:25**
